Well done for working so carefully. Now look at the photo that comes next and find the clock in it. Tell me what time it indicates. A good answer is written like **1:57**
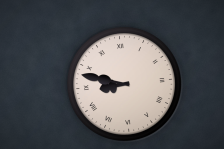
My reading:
**8:48**
